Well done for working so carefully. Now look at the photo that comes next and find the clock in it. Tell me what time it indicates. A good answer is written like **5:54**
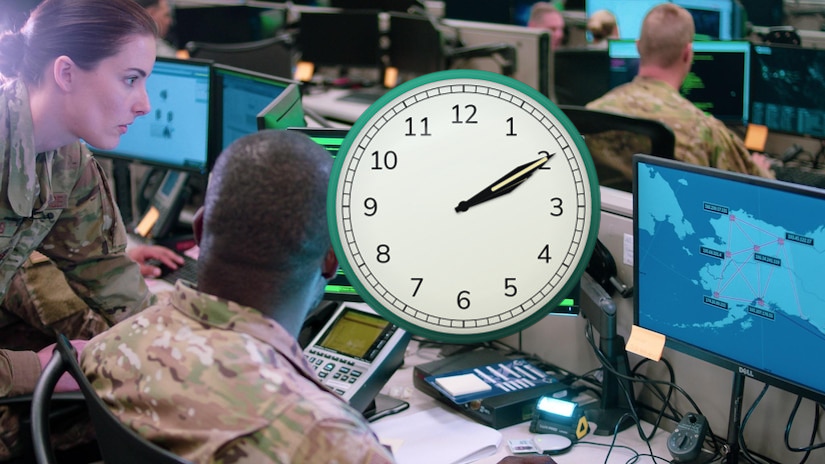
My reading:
**2:10**
